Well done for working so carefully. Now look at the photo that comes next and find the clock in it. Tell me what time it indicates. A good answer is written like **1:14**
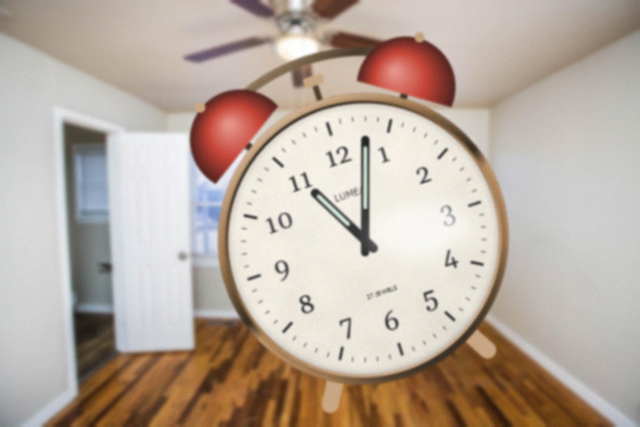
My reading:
**11:03**
